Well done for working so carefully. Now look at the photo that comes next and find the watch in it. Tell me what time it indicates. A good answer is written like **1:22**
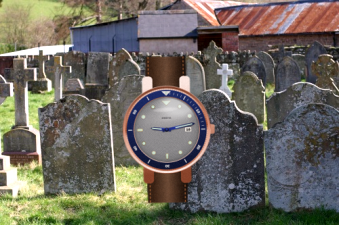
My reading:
**9:13**
